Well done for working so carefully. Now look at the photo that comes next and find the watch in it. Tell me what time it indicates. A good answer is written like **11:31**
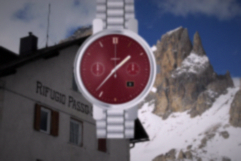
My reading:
**1:37**
